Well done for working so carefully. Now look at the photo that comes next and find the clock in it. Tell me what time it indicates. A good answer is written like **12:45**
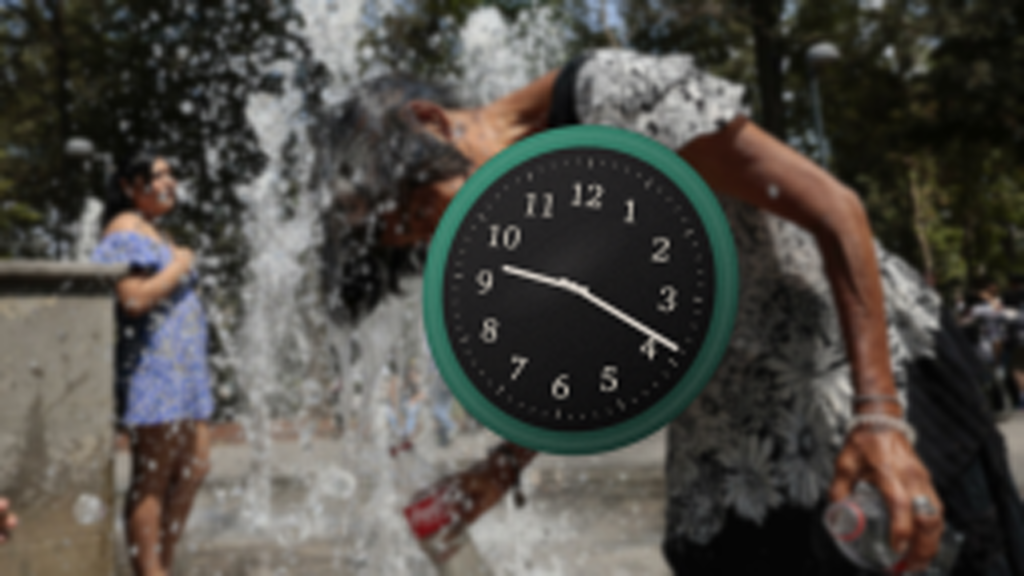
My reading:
**9:19**
